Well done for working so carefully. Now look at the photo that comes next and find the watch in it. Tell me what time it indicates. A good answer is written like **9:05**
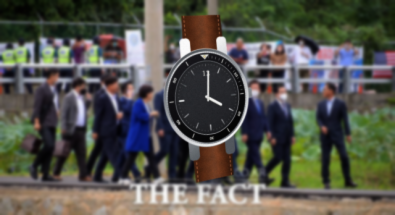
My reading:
**4:01**
